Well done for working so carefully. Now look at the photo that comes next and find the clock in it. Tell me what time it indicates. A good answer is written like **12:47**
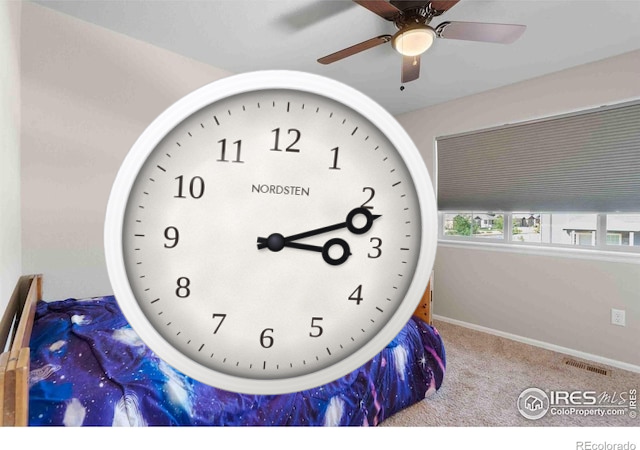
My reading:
**3:12**
